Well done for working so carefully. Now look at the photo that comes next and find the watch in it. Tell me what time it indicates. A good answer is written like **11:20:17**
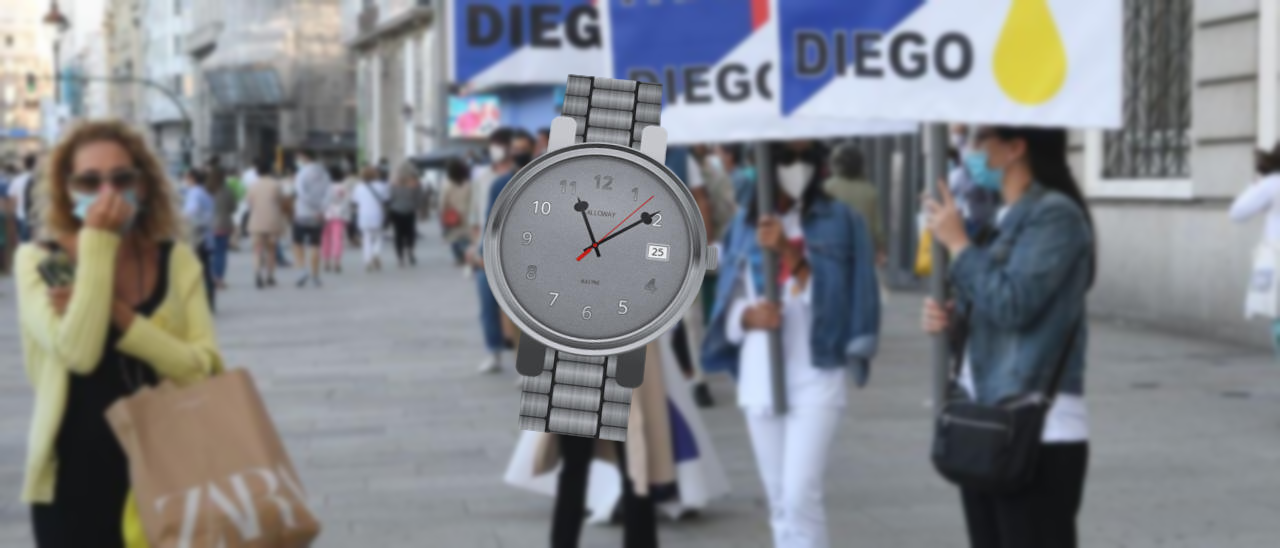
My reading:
**11:09:07**
